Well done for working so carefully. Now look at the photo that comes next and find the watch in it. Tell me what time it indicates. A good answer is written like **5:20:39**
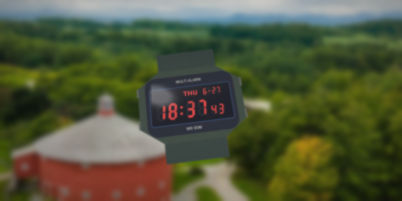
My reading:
**18:37:43**
